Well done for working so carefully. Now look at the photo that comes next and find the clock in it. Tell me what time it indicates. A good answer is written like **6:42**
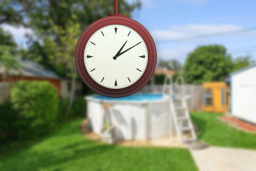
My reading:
**1:10**
